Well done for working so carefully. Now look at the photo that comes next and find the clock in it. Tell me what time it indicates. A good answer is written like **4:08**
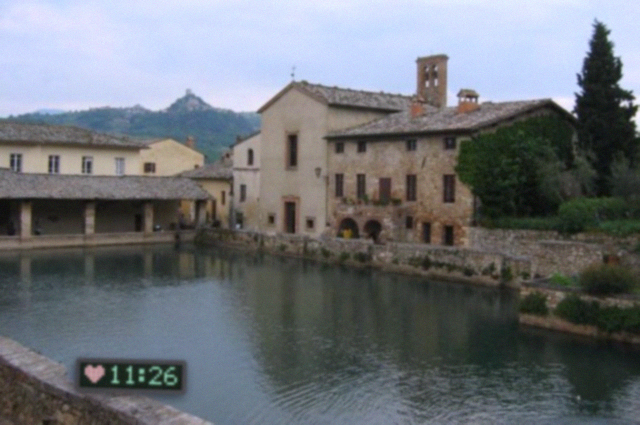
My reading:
**11:26**
